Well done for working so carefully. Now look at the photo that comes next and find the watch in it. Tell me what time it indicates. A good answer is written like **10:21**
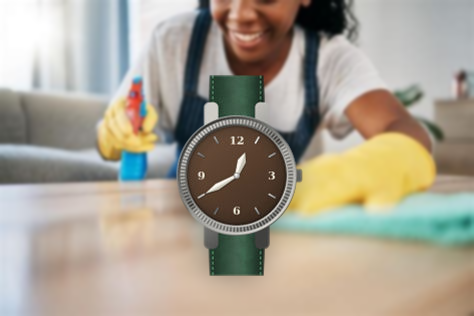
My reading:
**12:40**
